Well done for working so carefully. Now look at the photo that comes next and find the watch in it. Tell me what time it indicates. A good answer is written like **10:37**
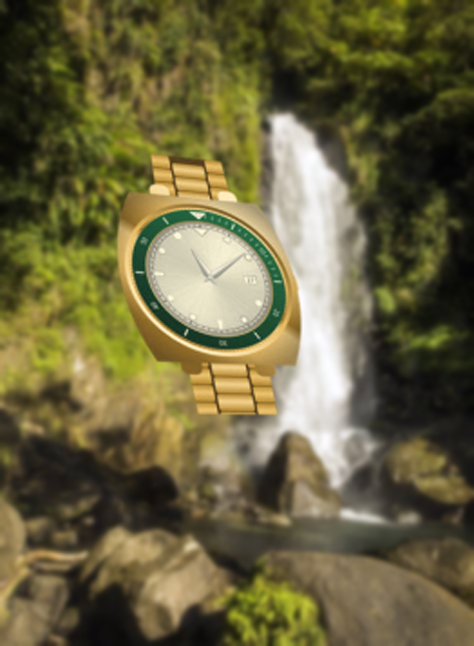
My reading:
**11:09**
